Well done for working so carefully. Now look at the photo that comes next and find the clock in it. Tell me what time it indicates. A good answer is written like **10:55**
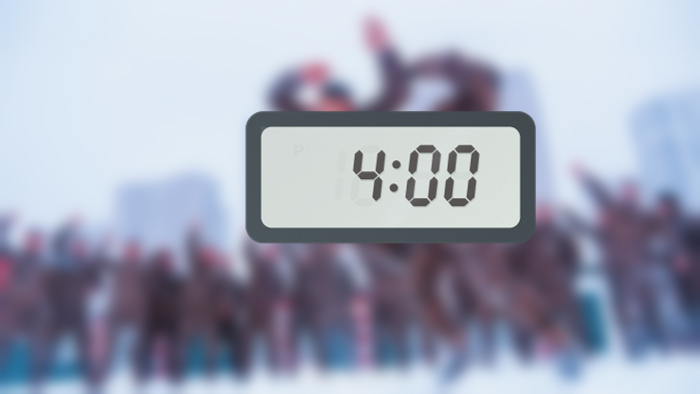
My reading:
**4:00**
